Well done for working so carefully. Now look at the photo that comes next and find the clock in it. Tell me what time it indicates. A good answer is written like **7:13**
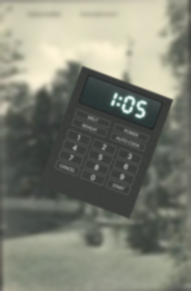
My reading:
**1:05**
